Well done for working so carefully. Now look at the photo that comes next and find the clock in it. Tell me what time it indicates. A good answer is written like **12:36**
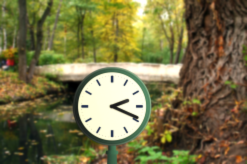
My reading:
**2:19**
